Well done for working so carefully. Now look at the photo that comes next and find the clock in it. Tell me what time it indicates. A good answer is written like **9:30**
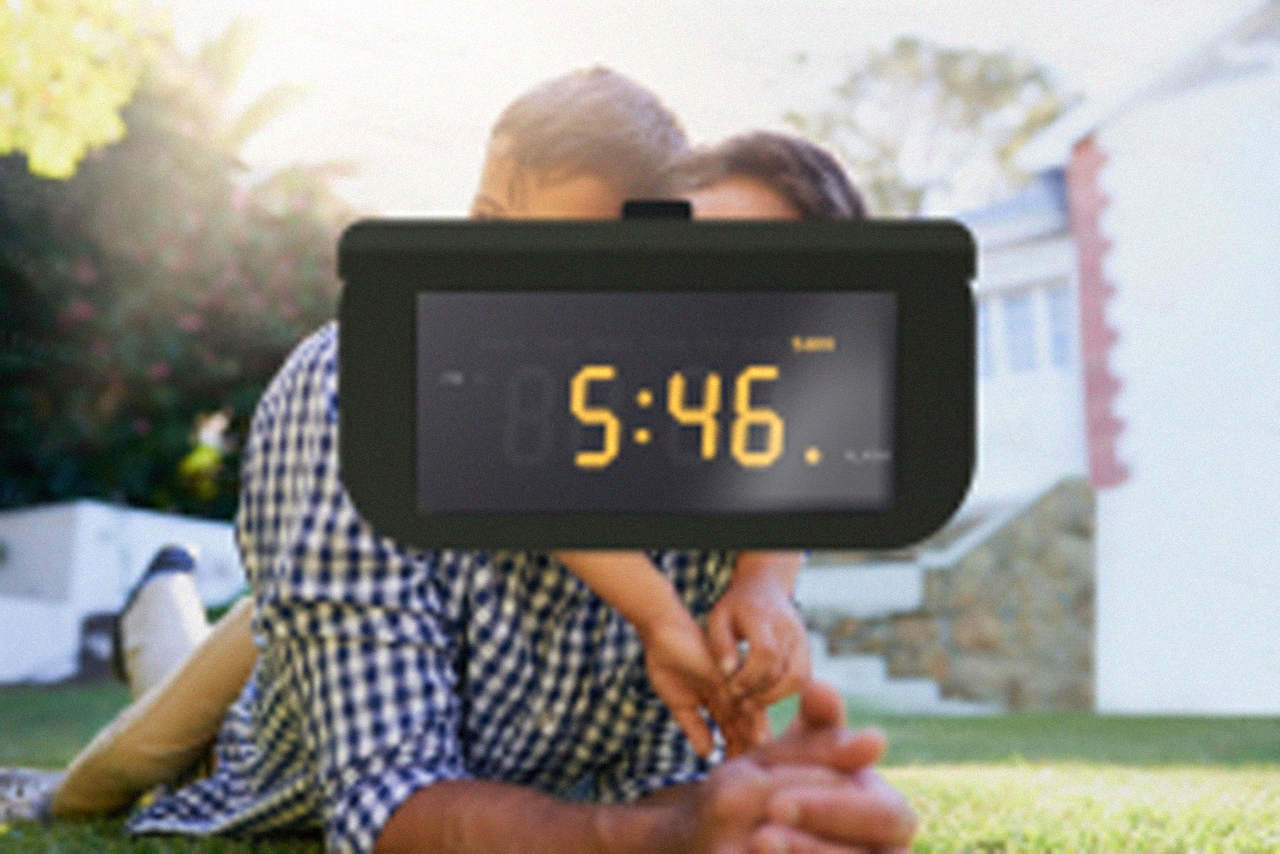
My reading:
**5:46**
